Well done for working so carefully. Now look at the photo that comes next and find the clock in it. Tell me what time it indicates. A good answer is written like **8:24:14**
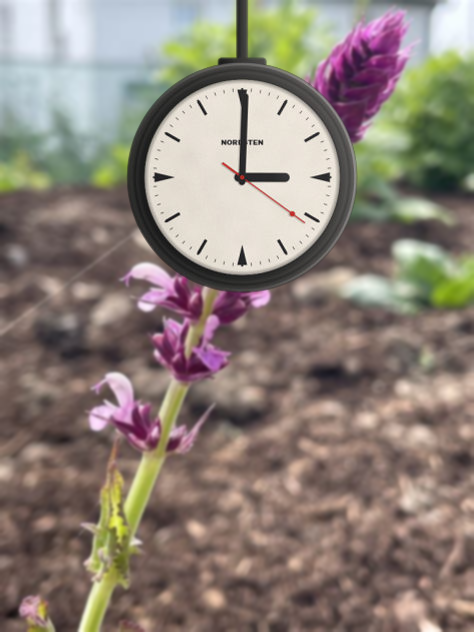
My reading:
**3:00:21**
